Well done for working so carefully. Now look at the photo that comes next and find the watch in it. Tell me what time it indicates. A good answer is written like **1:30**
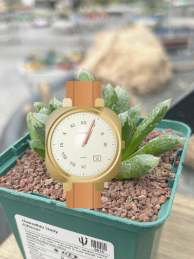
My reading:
**1:04**
